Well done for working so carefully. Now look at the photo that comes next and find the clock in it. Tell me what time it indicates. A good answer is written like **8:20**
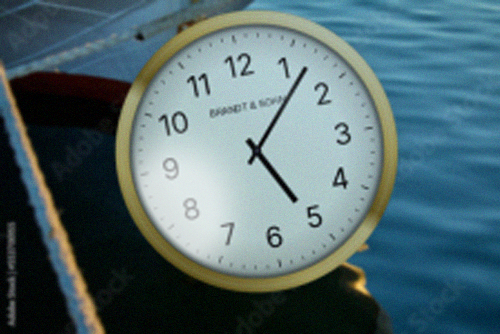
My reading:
**5:07**
